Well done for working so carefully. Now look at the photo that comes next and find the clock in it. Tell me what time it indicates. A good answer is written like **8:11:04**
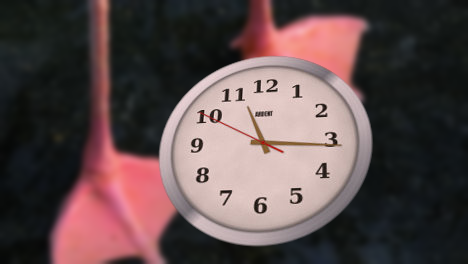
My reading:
**11:15:50**
